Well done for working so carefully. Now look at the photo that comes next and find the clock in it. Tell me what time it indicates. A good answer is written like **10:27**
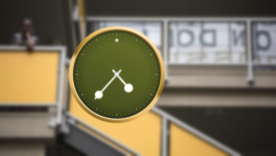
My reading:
**4:37**
